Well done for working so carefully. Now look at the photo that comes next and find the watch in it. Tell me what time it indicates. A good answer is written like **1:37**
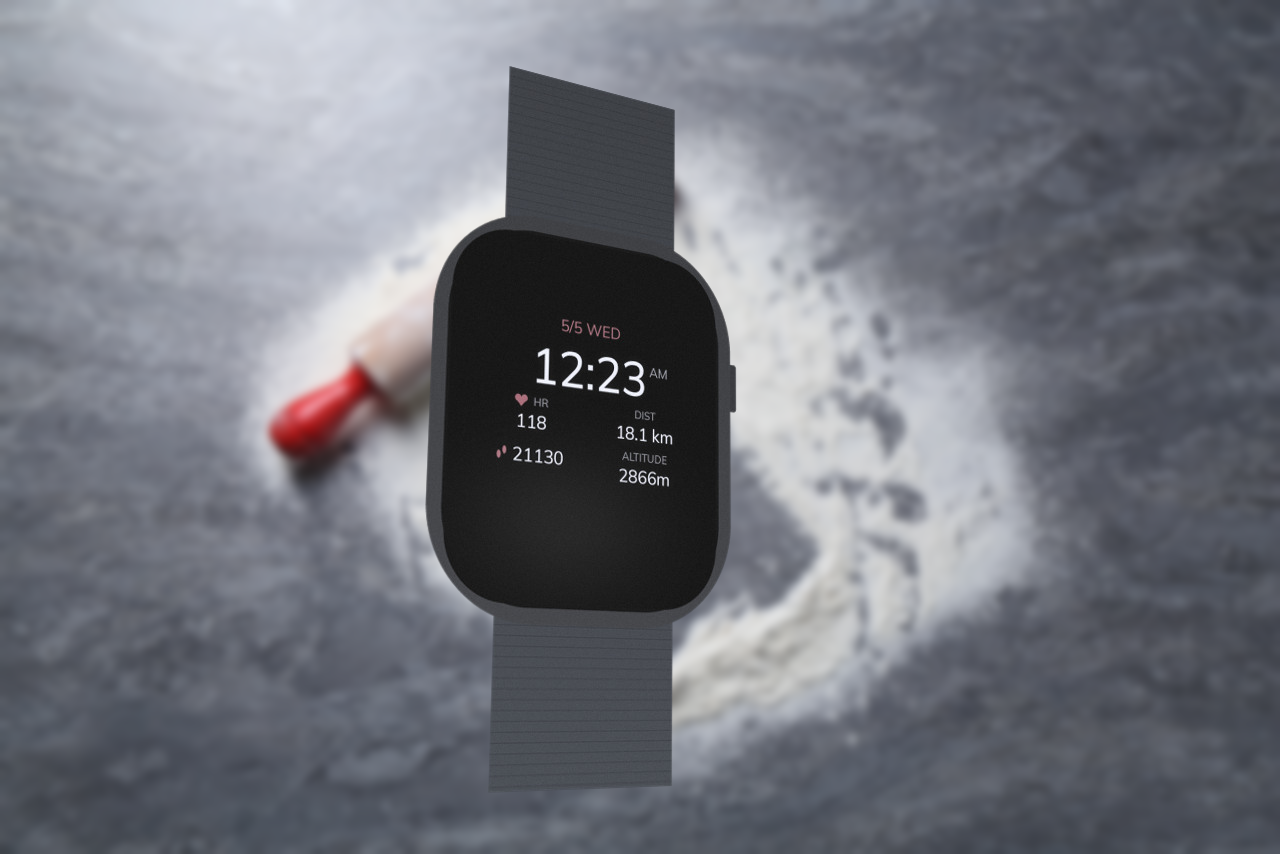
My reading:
**12:23**
